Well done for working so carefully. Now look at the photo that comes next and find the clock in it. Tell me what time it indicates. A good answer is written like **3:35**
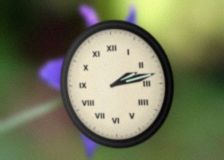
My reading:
**2:13**
